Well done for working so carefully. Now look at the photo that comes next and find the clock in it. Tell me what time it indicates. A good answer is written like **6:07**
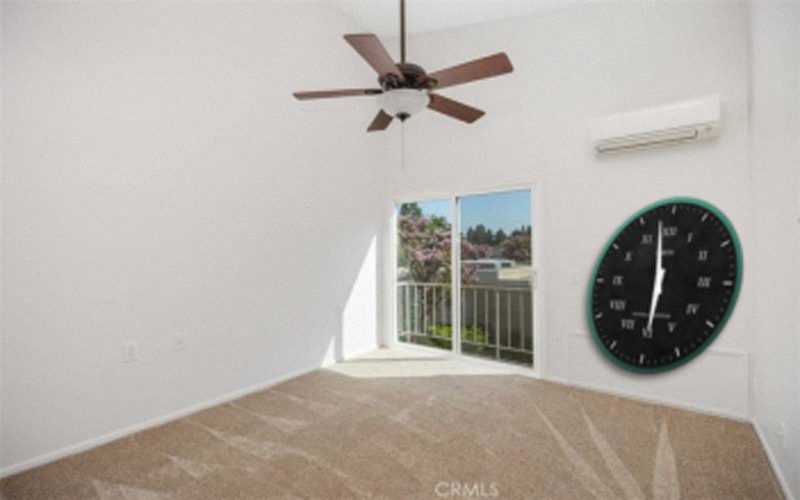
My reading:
**5:58**
